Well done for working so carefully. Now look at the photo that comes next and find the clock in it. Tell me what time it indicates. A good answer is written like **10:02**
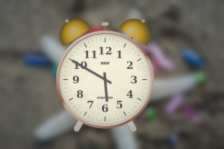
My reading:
**5:50**
